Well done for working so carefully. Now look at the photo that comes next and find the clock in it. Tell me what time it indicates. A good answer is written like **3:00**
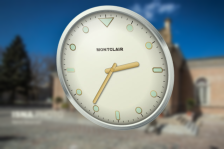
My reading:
**2:36**
